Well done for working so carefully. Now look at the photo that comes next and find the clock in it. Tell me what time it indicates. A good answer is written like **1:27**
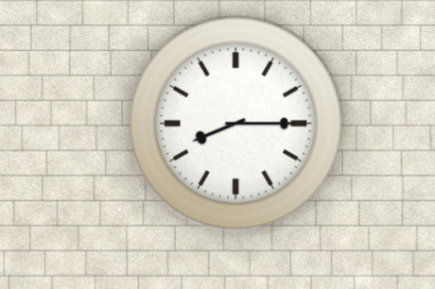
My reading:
**8:15**
